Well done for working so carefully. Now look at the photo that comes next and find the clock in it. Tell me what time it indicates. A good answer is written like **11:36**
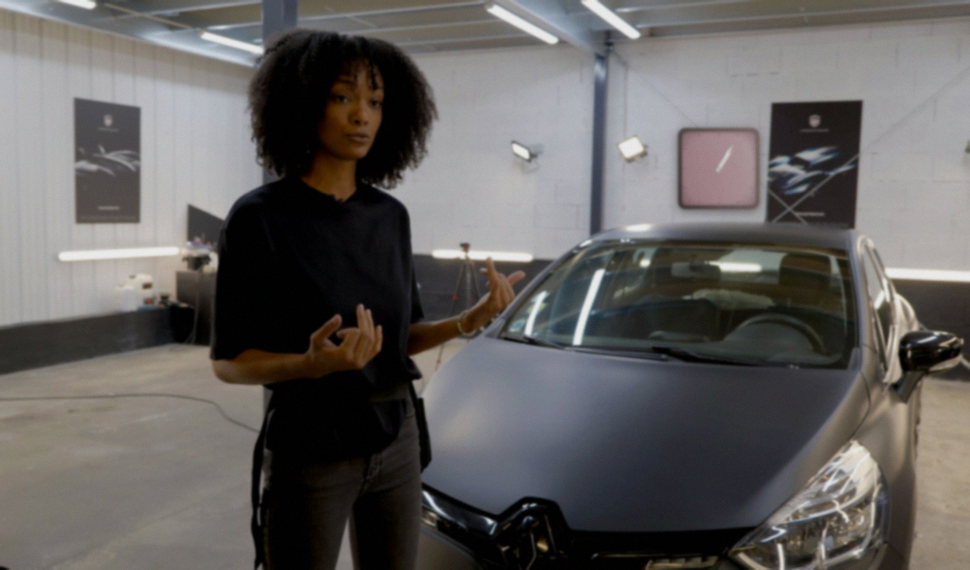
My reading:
**1:05**
